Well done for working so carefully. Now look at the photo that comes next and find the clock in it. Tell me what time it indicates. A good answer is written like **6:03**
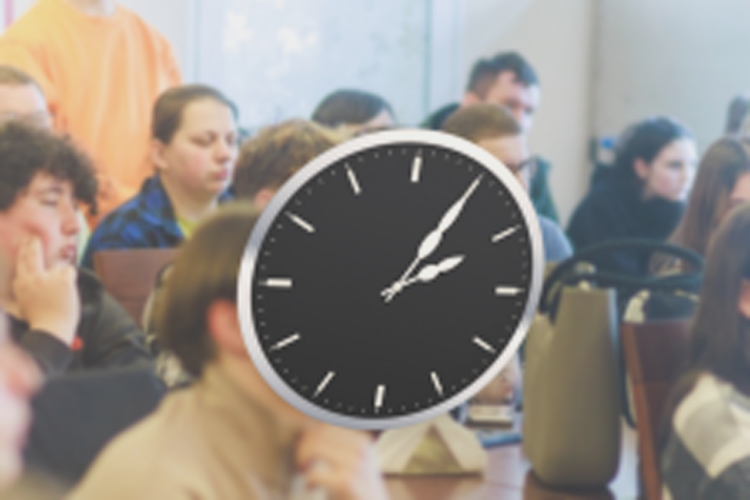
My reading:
**2:05**
